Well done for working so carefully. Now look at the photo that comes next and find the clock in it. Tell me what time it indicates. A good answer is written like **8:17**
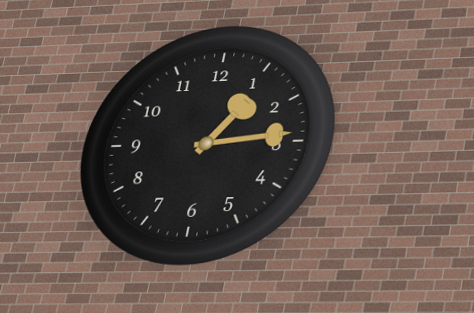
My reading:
**1:14**
